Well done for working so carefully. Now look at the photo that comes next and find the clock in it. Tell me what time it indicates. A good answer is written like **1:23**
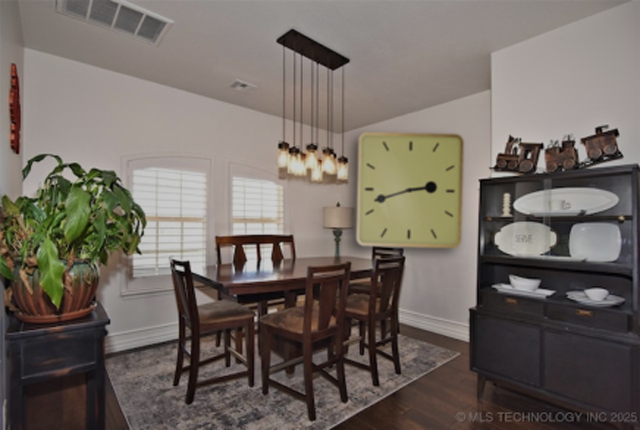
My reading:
**2:42**
